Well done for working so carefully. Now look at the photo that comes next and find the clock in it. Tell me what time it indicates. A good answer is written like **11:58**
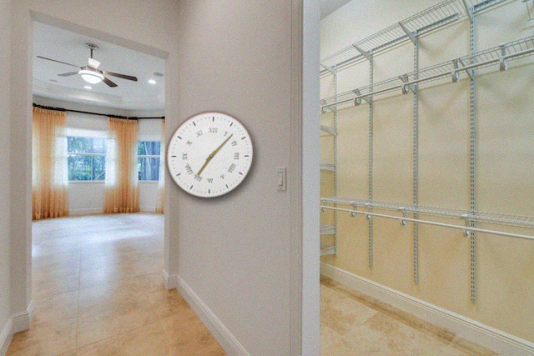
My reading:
**7:07**
